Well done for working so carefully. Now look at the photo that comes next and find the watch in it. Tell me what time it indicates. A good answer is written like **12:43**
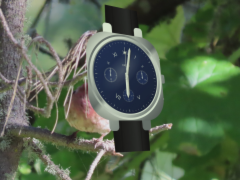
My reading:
**6:02**
